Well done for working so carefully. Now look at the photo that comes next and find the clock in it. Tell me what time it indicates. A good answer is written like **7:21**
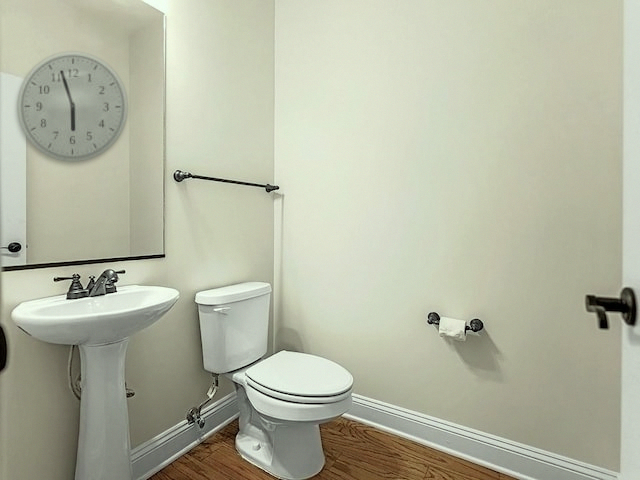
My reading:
**5:57**
